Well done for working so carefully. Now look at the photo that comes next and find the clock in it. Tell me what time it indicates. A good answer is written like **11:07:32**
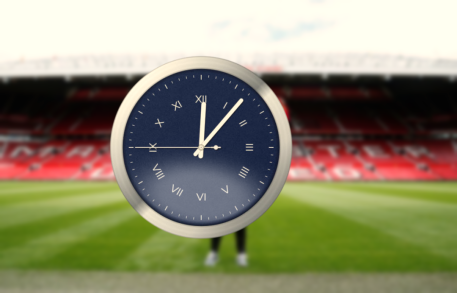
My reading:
**12:06:45**
